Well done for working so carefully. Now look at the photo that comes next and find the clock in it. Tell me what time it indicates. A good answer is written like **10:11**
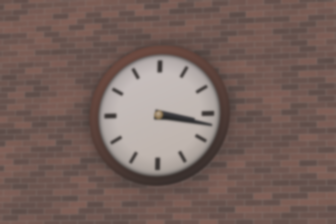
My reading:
**3:17**
